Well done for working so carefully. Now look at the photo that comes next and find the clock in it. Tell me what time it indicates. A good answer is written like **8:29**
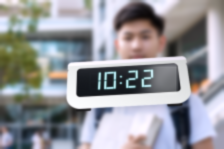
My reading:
**10:22**
